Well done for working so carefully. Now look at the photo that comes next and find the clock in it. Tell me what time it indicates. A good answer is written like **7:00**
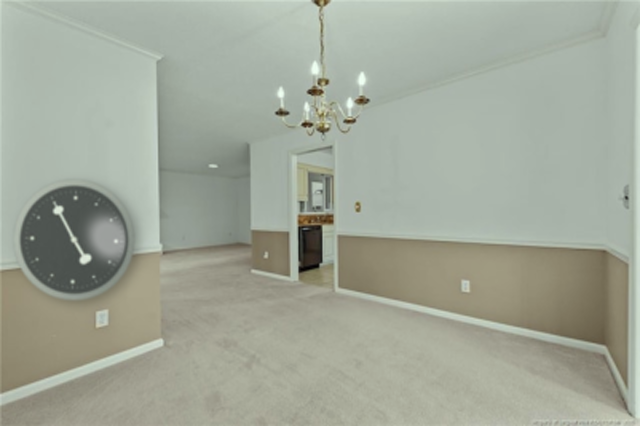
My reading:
**4:55**
